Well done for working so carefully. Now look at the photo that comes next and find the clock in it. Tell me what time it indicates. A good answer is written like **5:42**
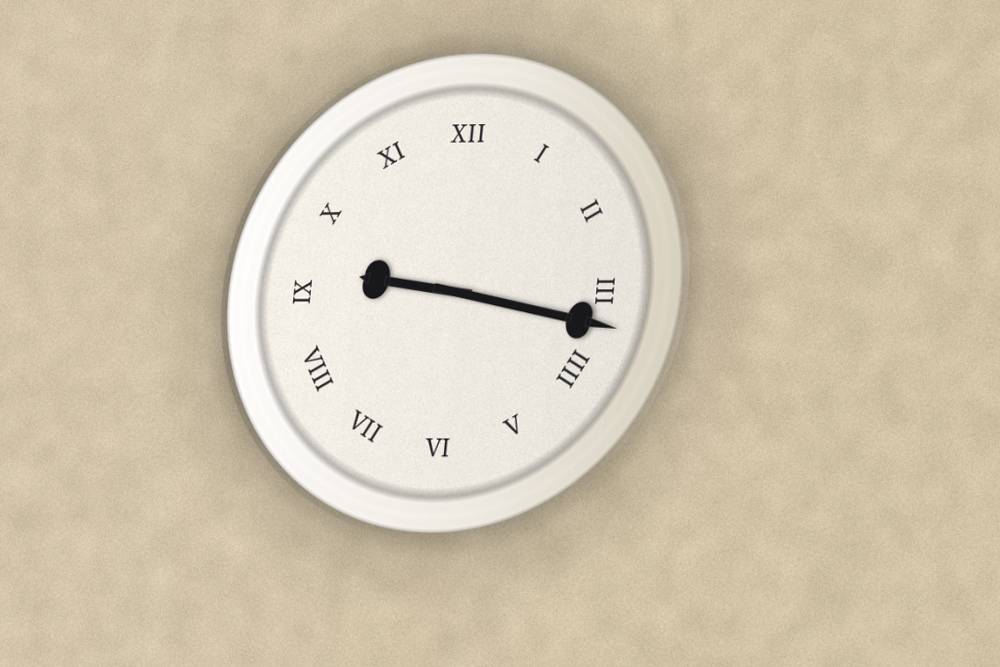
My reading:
**9:17**
